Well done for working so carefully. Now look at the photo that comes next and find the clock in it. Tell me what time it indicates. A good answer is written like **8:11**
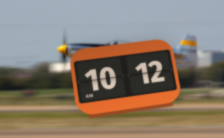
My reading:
**10:12**
